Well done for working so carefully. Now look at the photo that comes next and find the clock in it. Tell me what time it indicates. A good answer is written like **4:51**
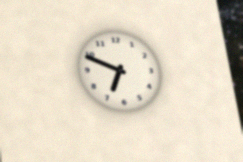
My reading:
**6:49**
